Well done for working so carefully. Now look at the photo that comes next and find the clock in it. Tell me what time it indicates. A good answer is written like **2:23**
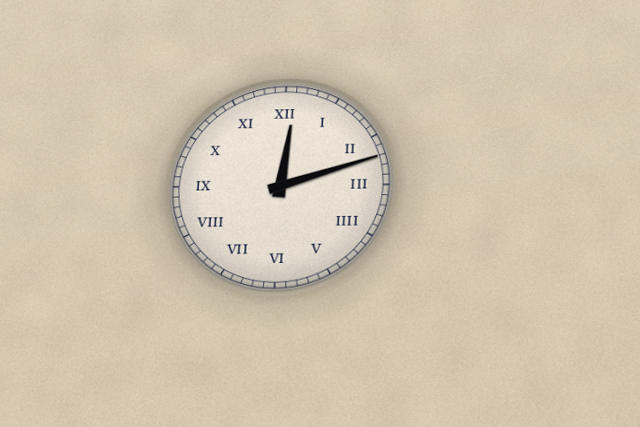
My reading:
**12:12**
